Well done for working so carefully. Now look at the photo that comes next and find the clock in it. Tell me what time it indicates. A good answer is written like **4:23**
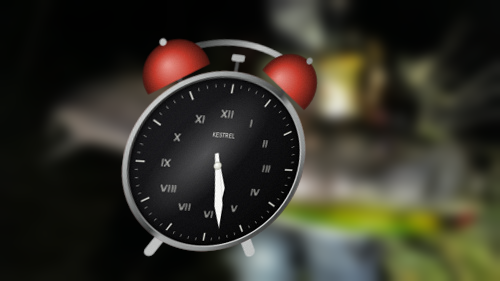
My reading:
**5:28**
